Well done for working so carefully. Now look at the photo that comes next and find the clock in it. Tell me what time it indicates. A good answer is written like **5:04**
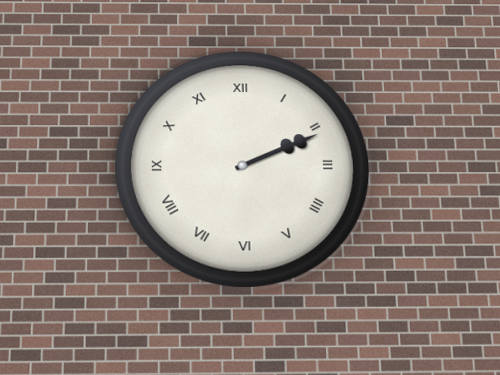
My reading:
**2:11**
